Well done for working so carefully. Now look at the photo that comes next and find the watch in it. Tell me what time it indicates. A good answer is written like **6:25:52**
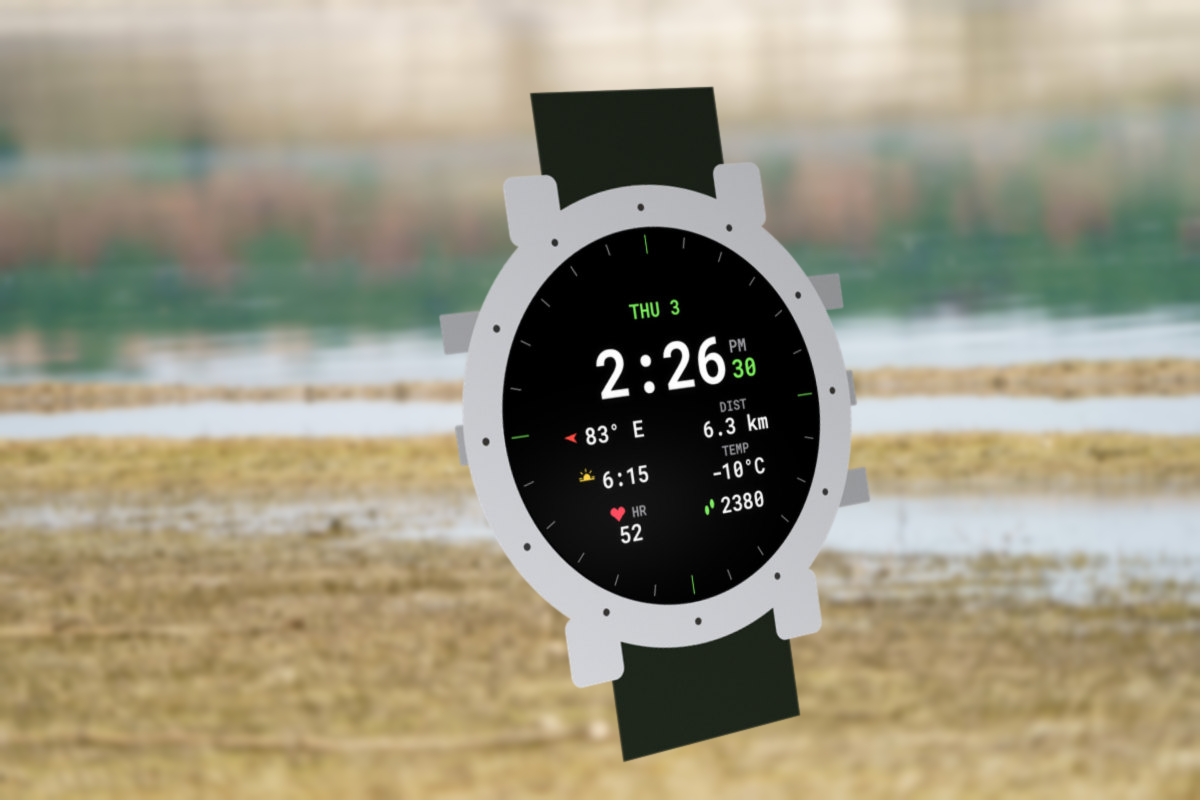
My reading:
**2:26:30**
